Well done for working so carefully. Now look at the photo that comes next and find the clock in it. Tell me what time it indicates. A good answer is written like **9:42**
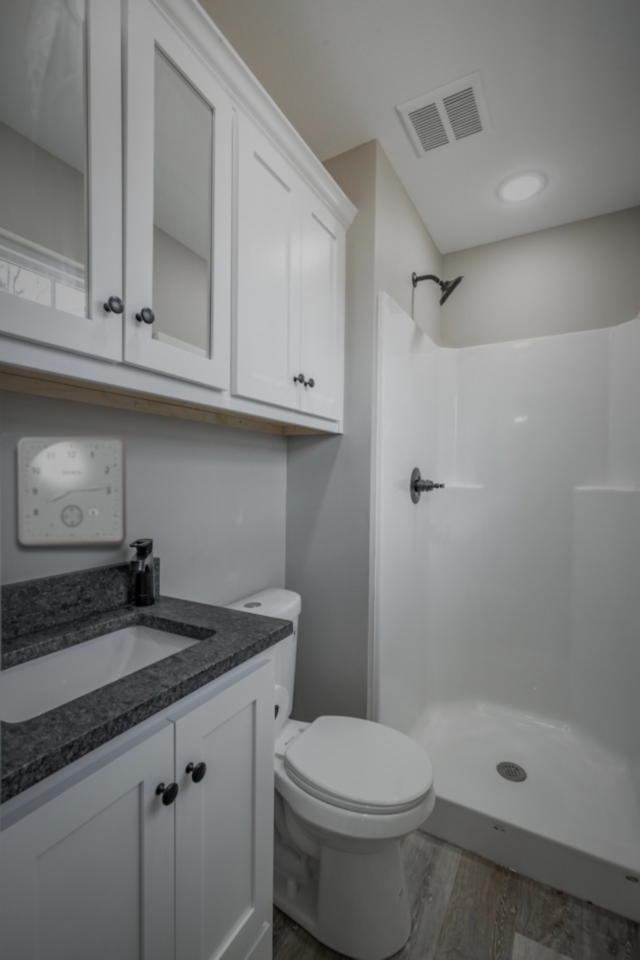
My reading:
**8:14**
